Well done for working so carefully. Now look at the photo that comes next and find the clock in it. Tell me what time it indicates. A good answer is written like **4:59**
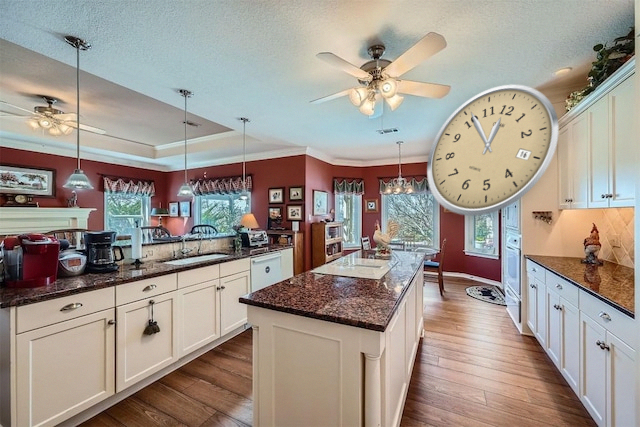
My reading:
**11:51**
